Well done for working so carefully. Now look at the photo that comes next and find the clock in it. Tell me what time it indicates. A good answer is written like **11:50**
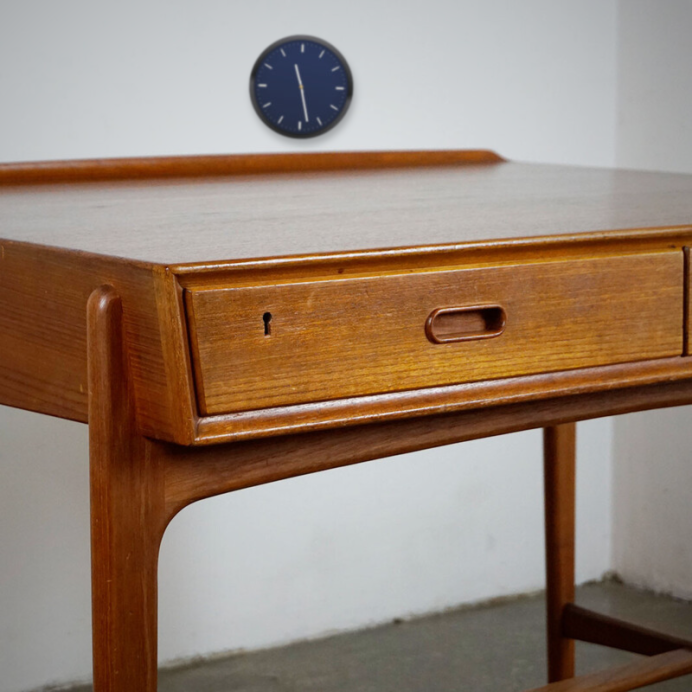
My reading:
**11:28**
